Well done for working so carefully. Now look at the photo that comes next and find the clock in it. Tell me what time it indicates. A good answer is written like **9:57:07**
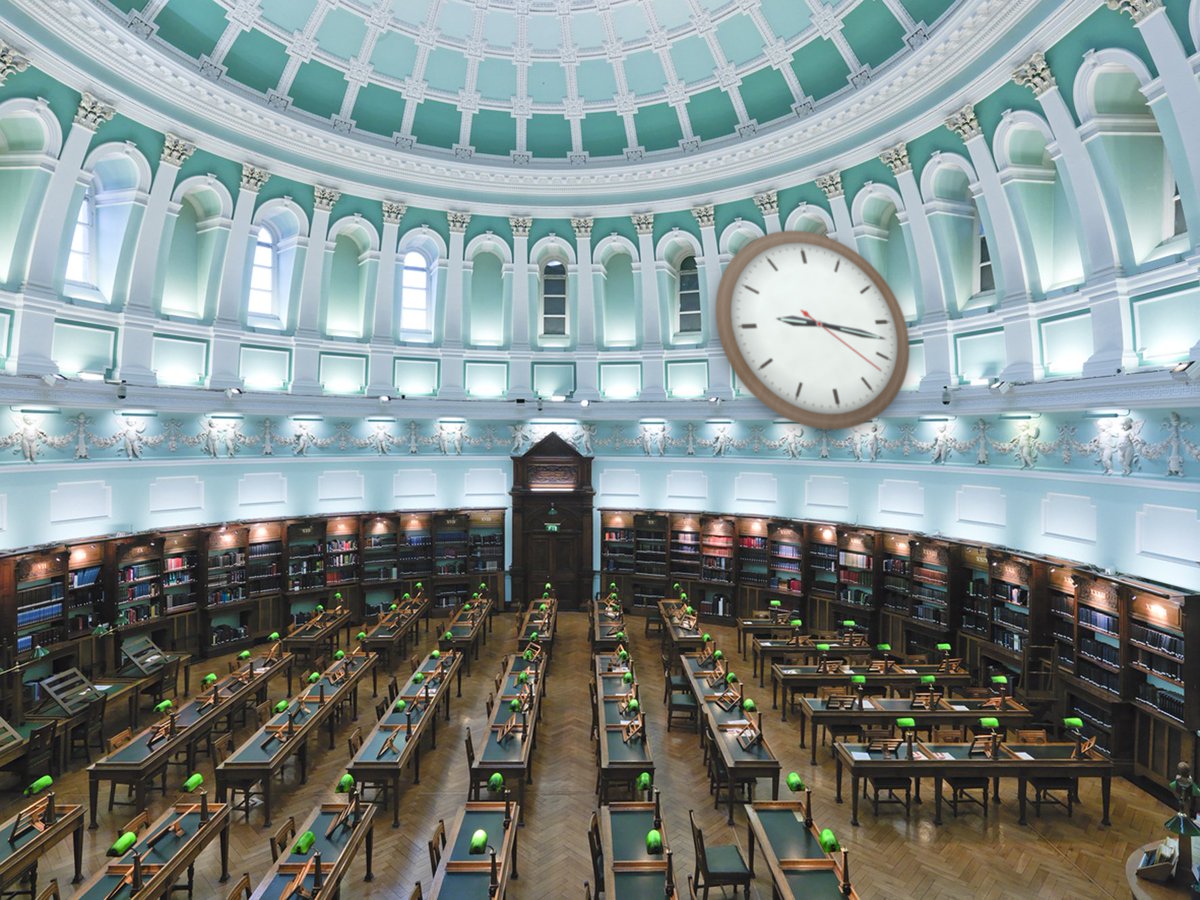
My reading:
**9:17:22**
